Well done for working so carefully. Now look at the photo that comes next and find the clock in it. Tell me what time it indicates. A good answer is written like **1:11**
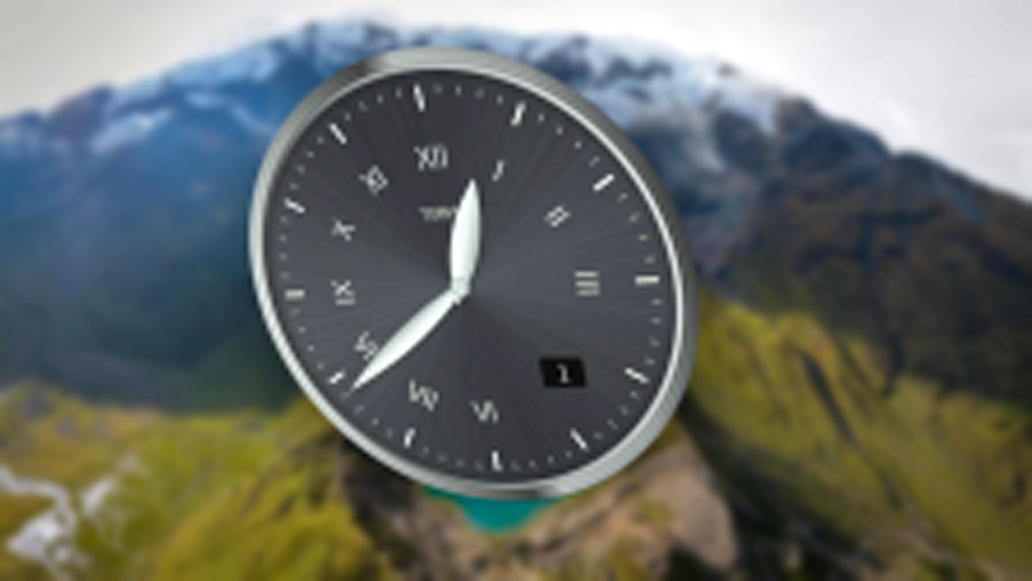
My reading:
**12:39**
